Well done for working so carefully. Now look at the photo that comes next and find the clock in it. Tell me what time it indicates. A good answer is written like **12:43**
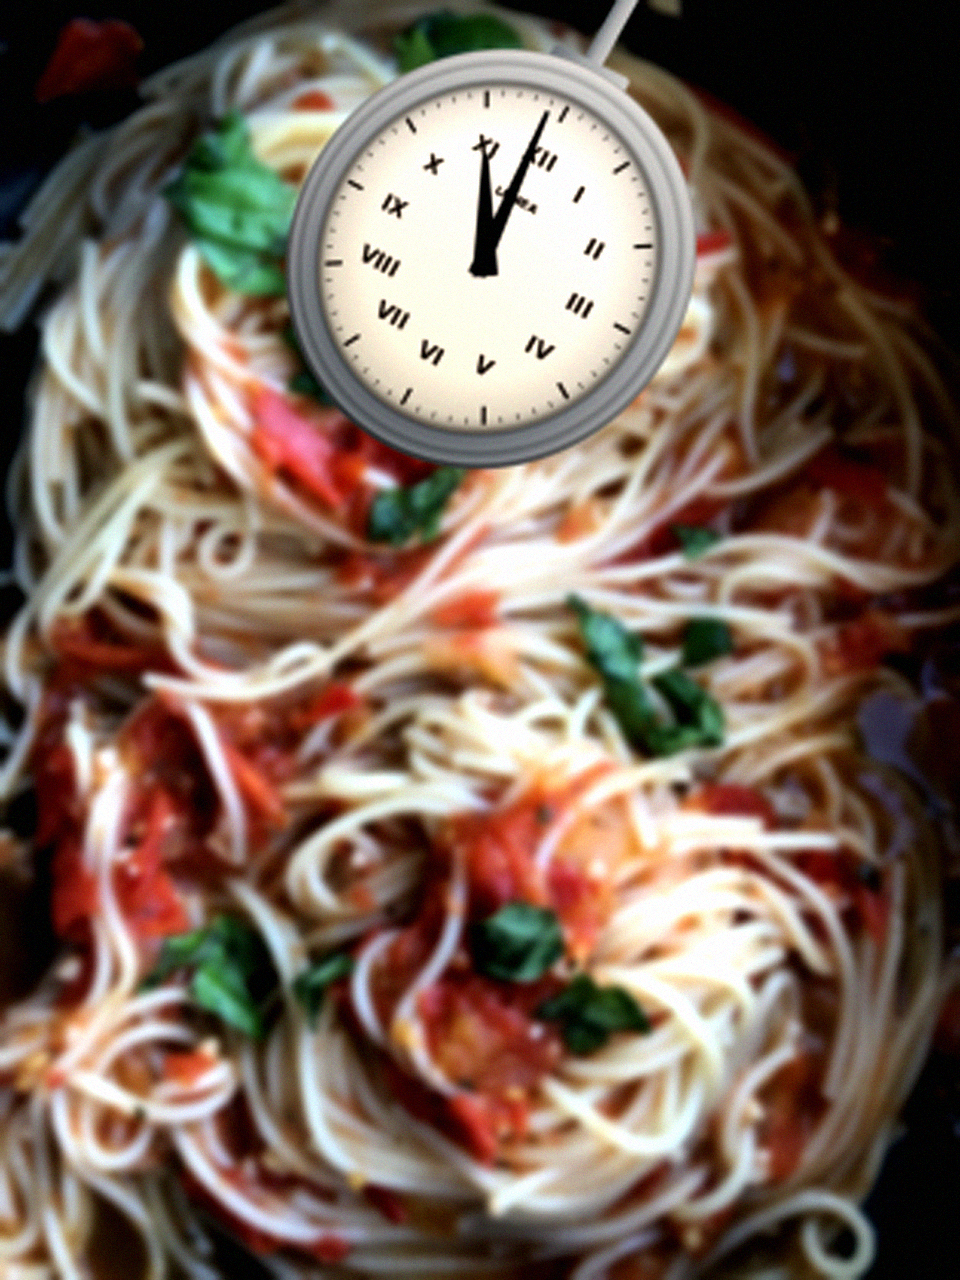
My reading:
**10:59**
